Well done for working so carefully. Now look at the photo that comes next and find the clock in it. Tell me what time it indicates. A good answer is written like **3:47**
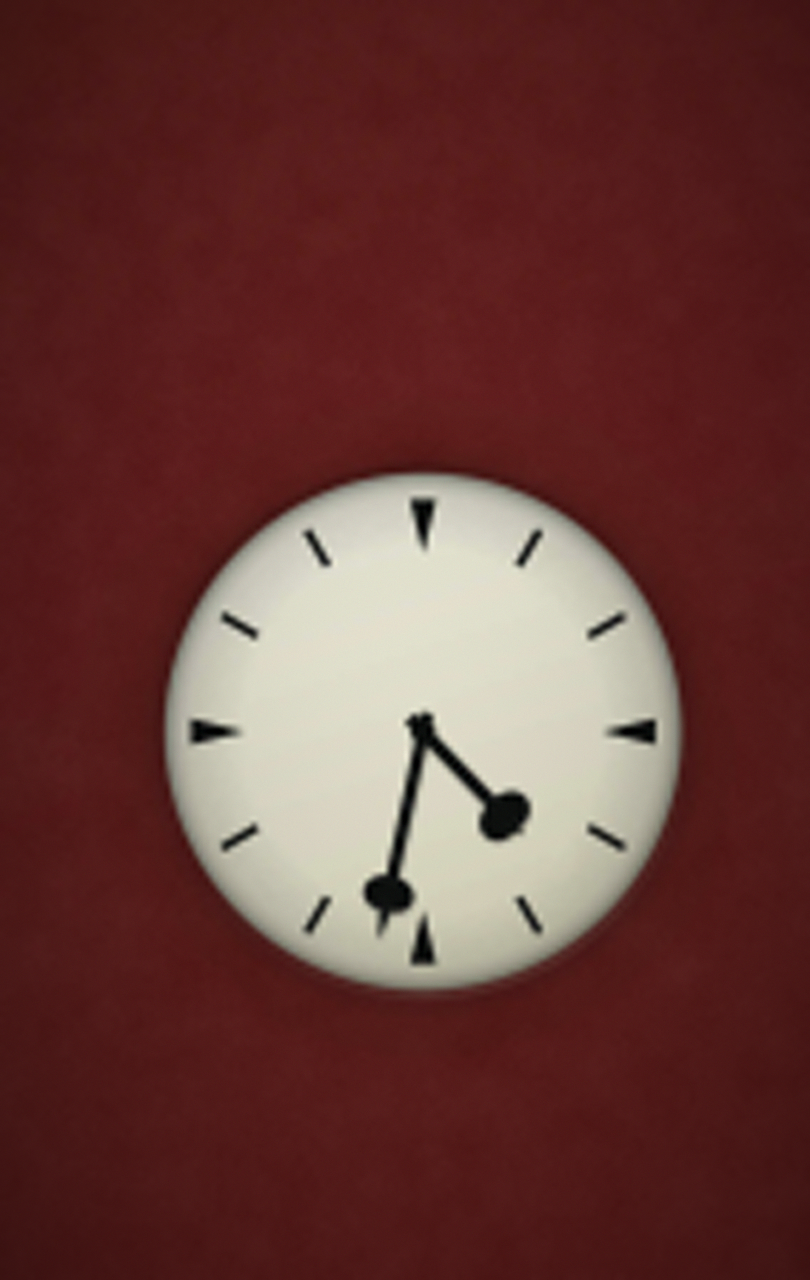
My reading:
**4:32**
